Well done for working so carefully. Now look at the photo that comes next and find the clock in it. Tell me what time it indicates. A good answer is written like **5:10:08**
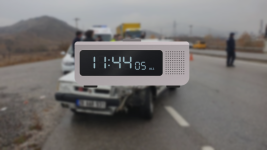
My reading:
**11:44:05**
